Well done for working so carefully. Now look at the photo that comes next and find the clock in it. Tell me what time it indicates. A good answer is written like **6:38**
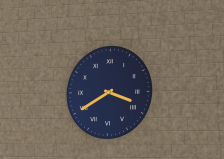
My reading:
**3:40**
